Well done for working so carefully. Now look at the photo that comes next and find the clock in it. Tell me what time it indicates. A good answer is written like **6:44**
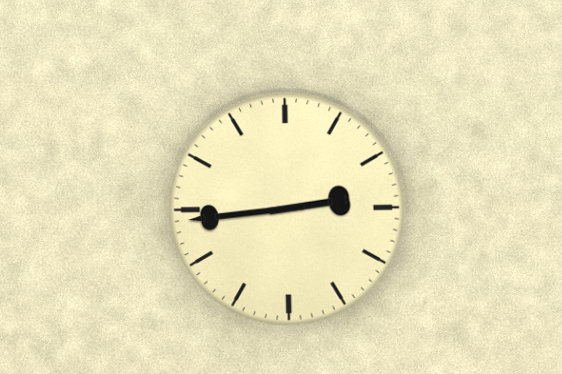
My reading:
**2:44**
